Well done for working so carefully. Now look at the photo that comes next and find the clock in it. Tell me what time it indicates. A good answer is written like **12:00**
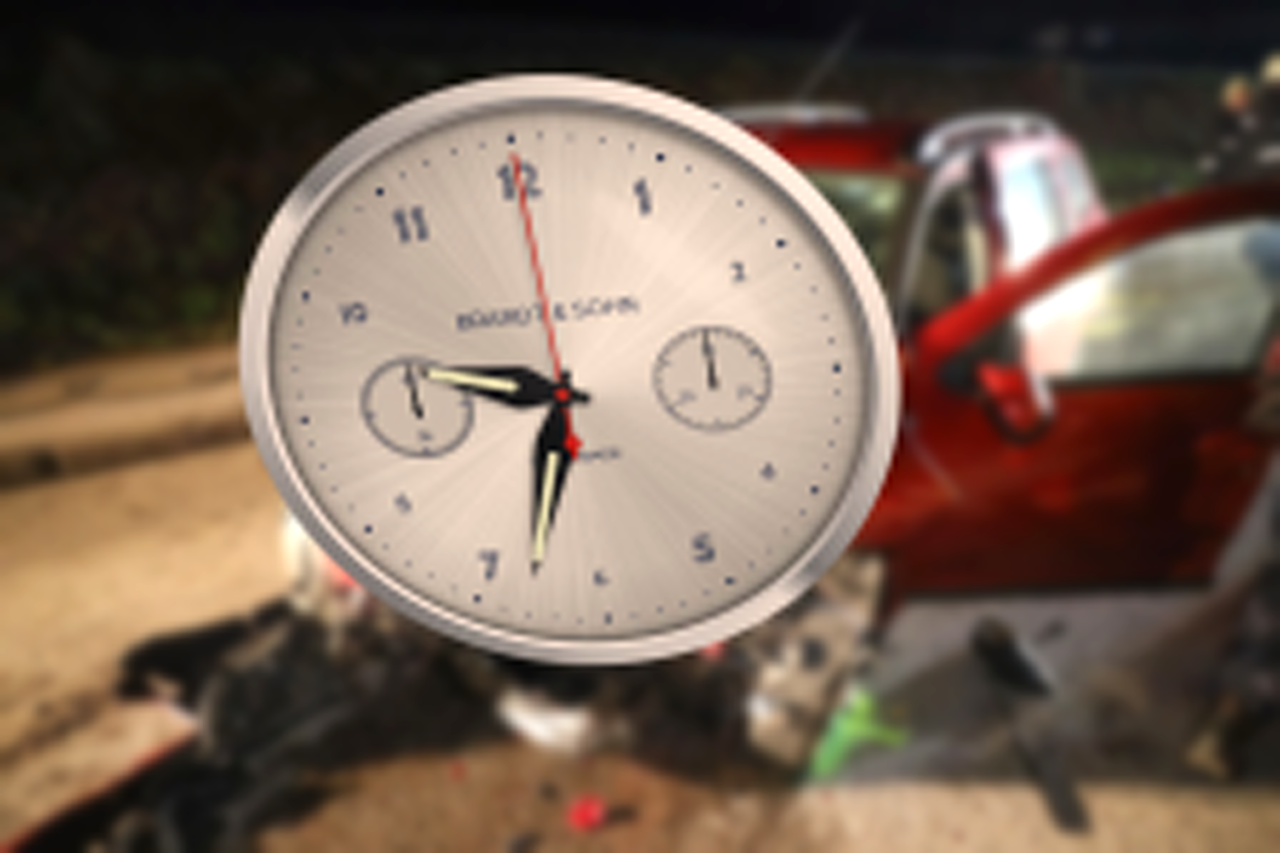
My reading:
**9:33**
